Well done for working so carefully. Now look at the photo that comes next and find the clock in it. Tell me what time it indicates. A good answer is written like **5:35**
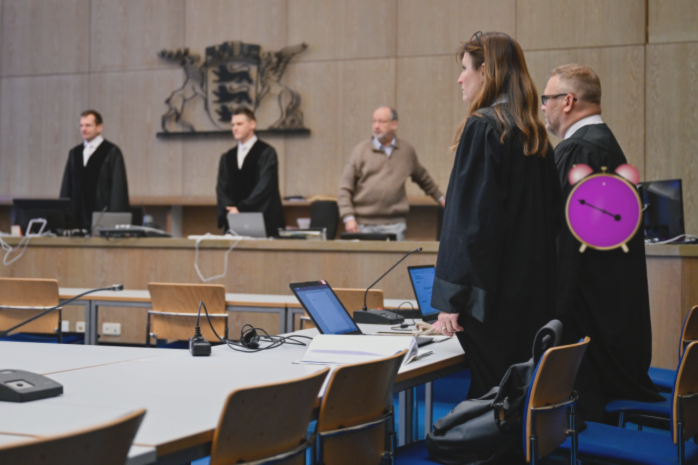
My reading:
**3:49**
